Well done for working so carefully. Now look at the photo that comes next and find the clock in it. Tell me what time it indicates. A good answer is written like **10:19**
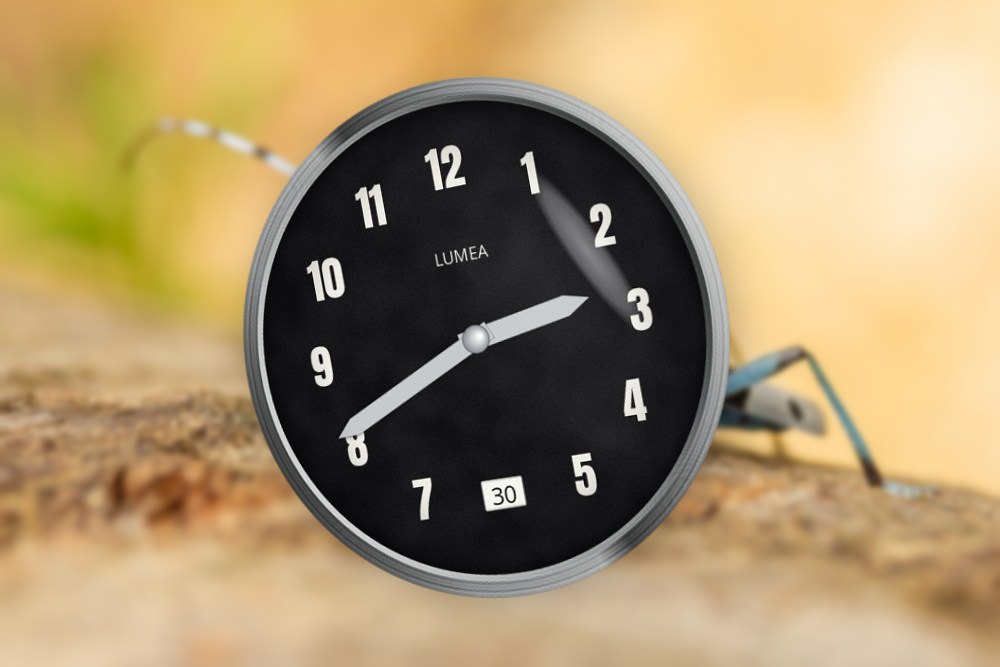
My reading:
**2:41**
